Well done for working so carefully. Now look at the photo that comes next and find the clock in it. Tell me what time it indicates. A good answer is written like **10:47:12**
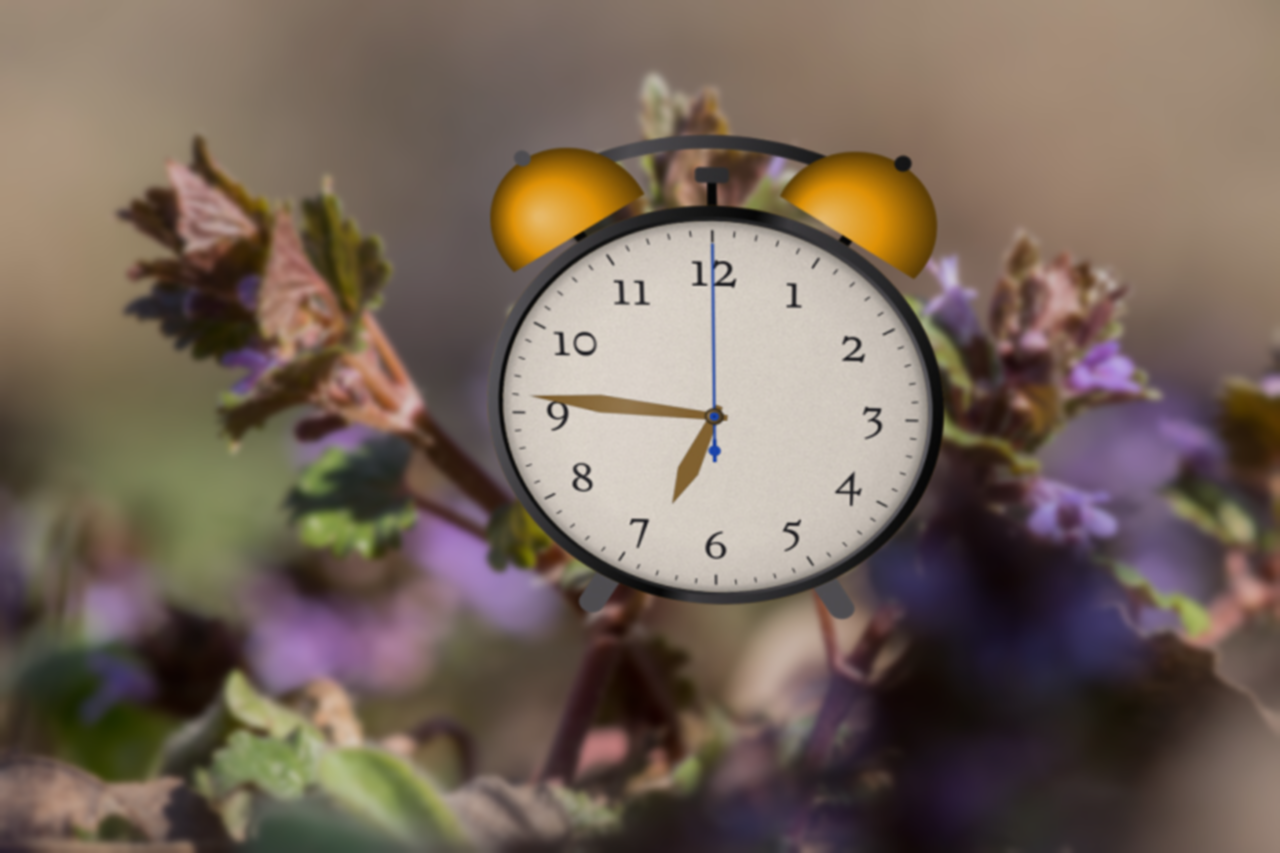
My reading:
**6:46:00**
